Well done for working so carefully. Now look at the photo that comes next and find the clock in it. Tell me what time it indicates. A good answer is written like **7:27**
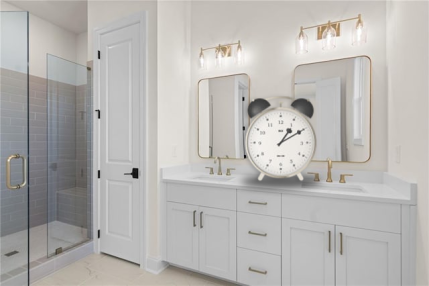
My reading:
**1:10**
